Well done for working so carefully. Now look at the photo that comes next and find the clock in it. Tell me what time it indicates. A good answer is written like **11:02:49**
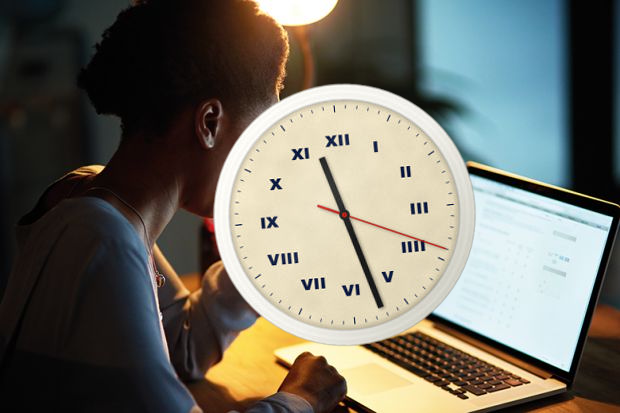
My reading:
**11:27:19**
